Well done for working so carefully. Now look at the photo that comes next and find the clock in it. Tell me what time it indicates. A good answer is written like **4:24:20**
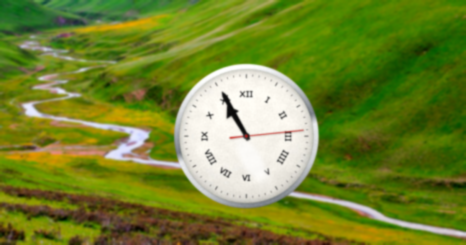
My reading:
**10:55:14**
